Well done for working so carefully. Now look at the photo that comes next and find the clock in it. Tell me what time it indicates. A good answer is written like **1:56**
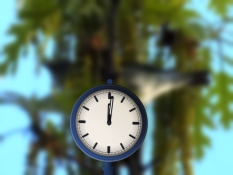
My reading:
**12:01**
